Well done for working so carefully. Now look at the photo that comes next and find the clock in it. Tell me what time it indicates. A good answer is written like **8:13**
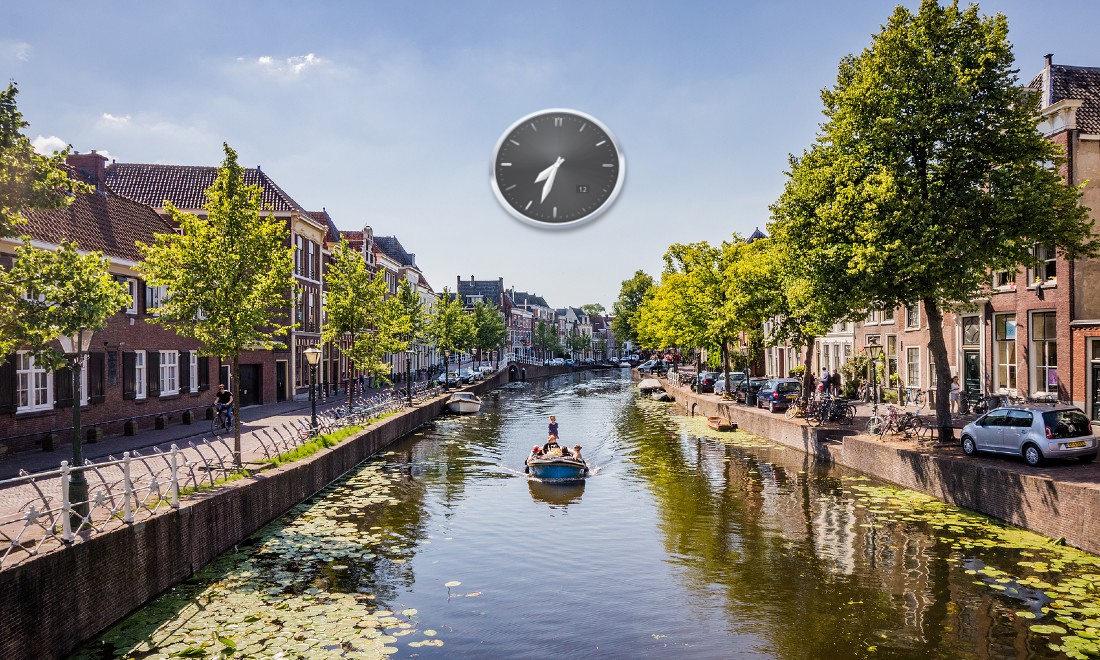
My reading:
**7:33**
